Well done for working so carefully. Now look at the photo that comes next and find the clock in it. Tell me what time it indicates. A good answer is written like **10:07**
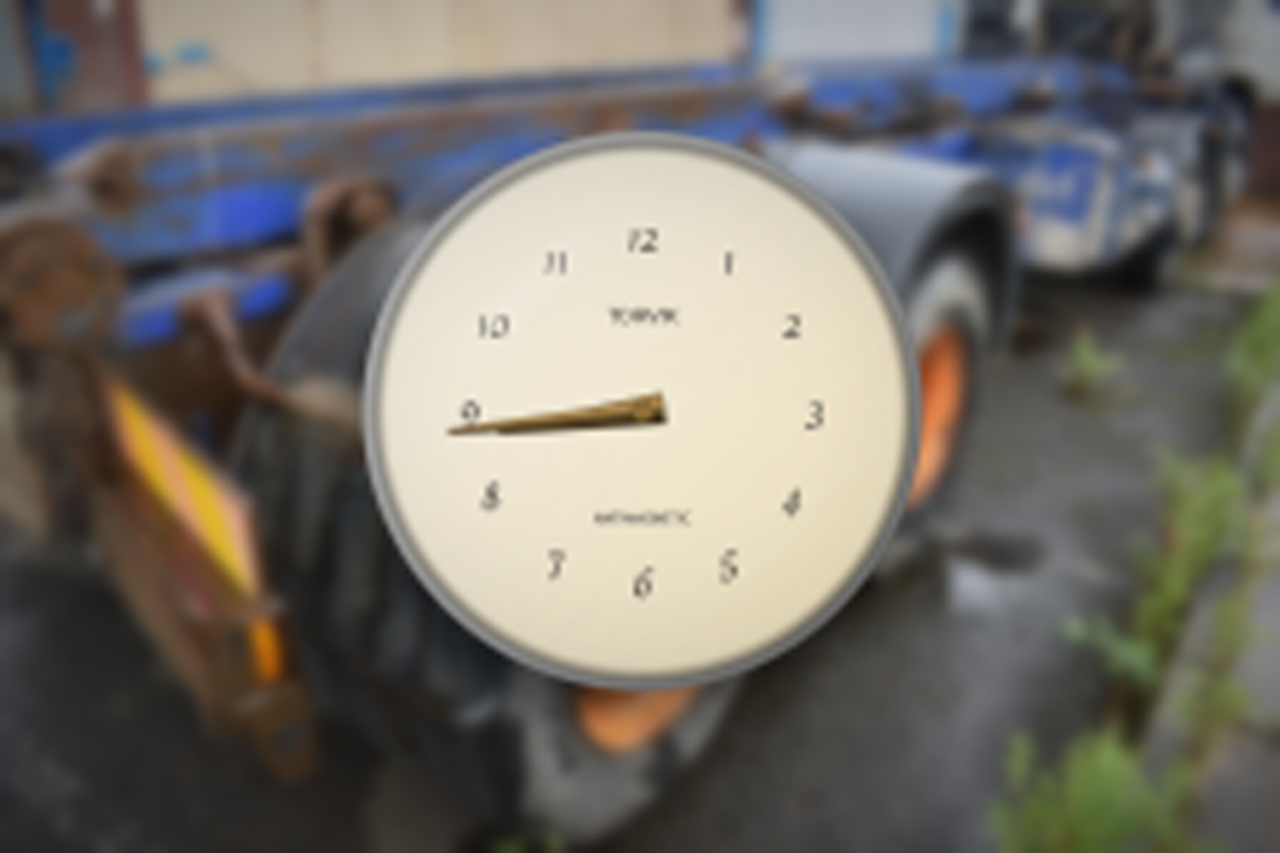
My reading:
**8:44**
